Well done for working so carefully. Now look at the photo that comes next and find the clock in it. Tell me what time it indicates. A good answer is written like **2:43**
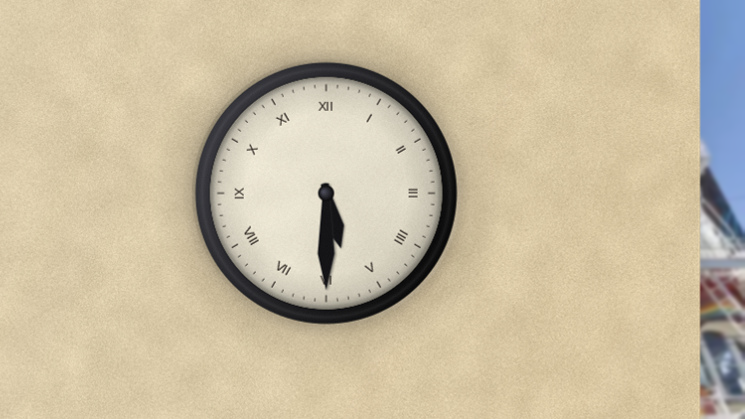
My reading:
**5:30**
